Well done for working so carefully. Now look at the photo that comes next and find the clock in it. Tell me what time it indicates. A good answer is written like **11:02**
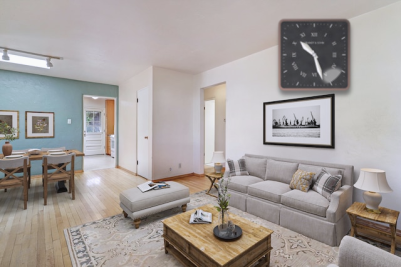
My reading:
**10:27**
